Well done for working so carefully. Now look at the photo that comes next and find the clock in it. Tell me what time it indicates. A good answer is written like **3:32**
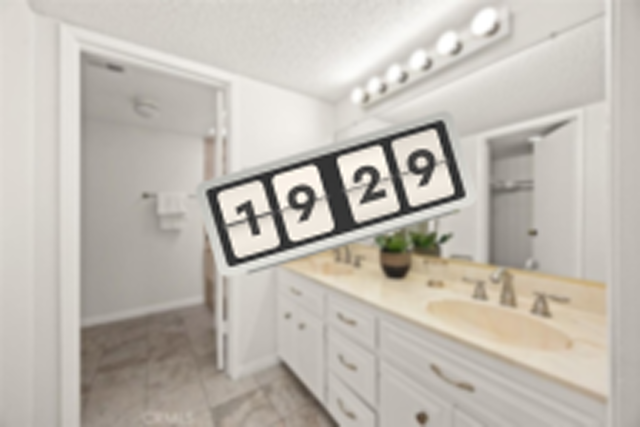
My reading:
**19:29**
